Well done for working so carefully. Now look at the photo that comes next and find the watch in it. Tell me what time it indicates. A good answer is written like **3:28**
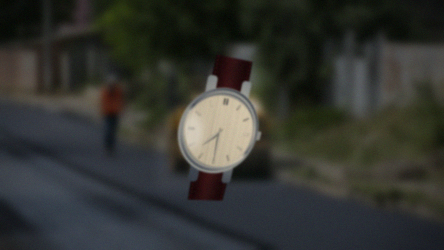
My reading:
**7:30**
